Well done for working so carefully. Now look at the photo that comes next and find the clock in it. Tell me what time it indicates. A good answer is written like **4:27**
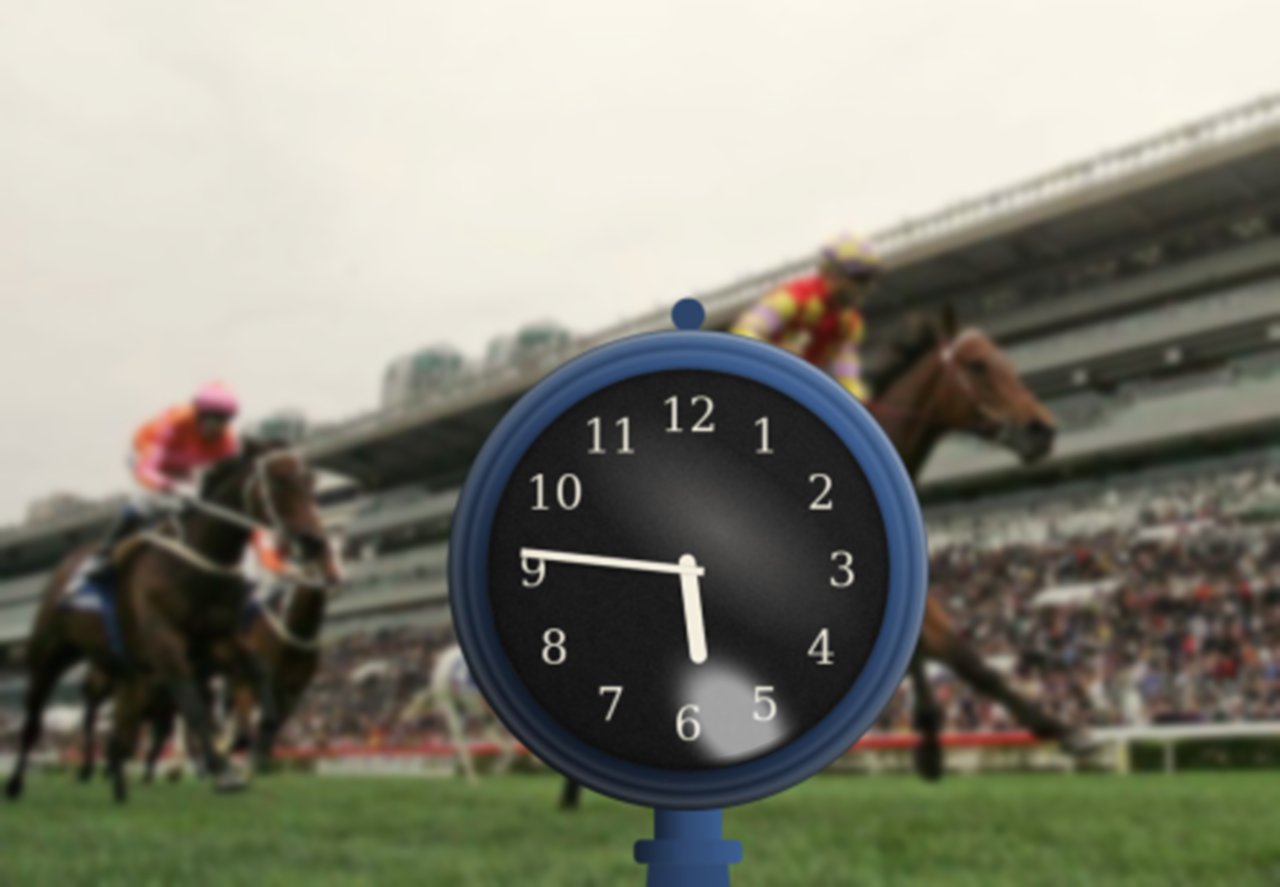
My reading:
**5:46**
